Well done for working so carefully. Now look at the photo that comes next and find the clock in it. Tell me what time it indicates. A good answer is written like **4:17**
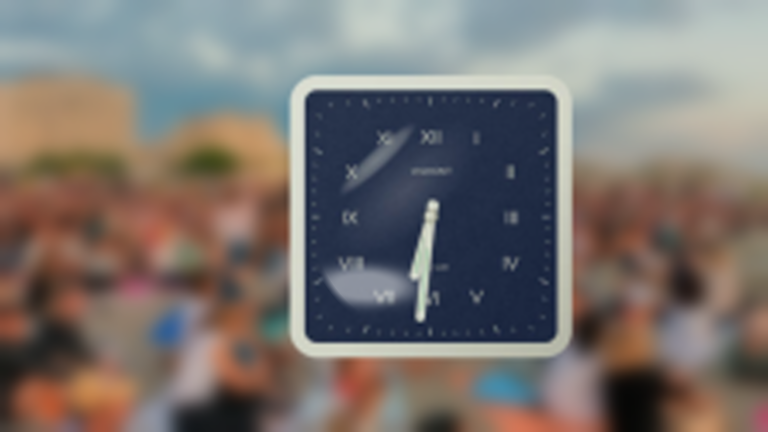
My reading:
**6:31**
